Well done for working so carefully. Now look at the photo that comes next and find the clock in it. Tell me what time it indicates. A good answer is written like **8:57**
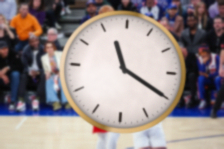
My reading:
**11:20**
